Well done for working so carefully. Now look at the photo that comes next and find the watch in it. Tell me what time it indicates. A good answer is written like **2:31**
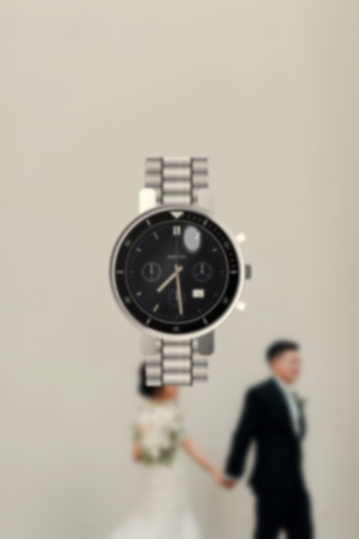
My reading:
**7:29**
